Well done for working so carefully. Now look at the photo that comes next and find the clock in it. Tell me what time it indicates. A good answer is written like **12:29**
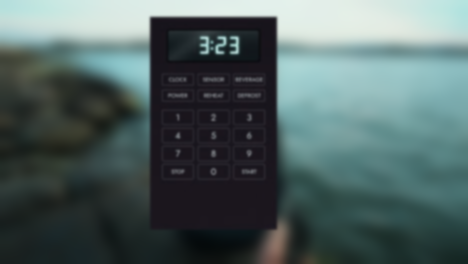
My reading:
**3:23**
